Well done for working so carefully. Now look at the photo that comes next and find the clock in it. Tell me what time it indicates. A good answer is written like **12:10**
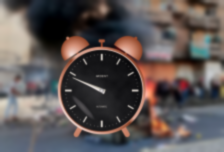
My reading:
**9:49**
